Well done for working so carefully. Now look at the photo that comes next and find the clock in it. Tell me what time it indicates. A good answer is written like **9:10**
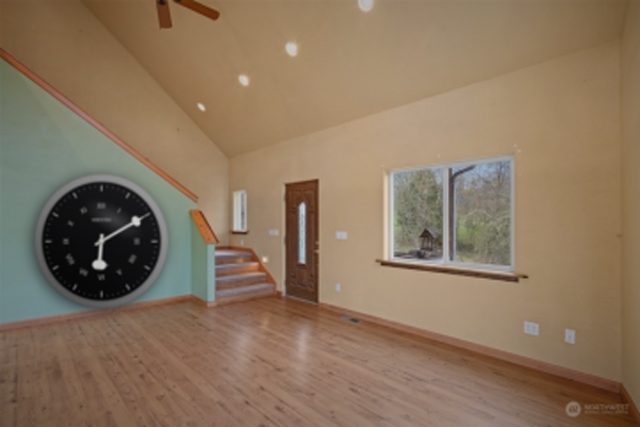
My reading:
**6:10**
